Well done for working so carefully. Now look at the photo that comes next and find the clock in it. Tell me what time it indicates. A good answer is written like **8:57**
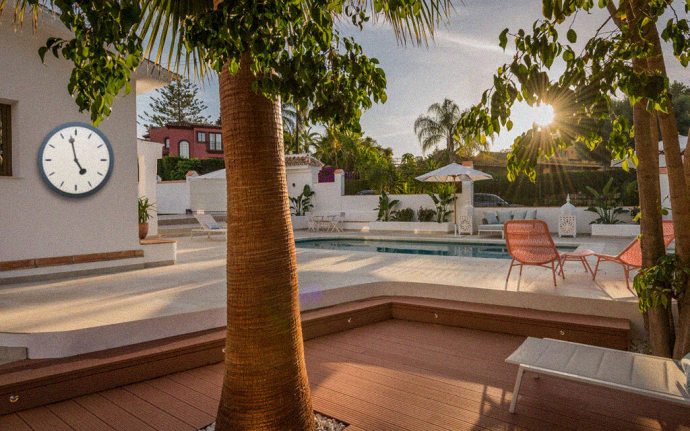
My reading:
**4:58**
